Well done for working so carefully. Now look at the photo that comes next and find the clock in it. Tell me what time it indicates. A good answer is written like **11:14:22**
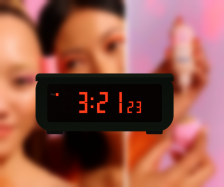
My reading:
**3:21:23**
